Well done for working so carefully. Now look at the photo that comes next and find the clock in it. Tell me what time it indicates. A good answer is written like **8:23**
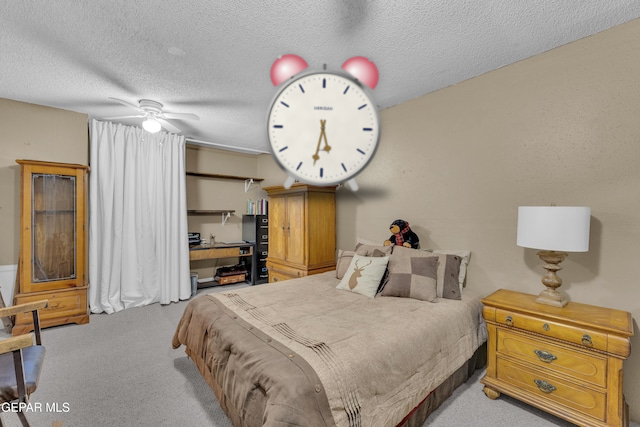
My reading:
**5:32**
